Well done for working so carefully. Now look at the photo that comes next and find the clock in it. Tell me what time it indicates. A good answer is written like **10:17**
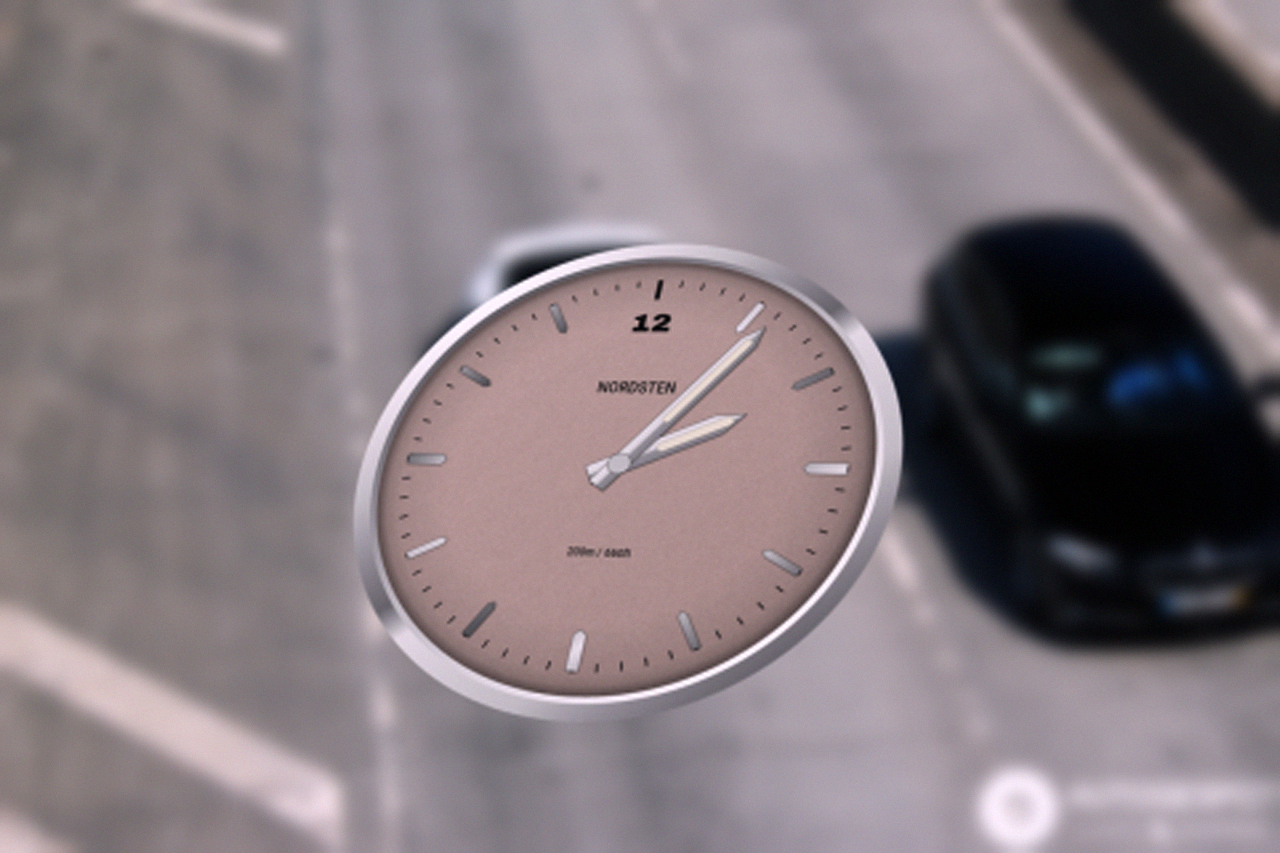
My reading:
**2:06**
